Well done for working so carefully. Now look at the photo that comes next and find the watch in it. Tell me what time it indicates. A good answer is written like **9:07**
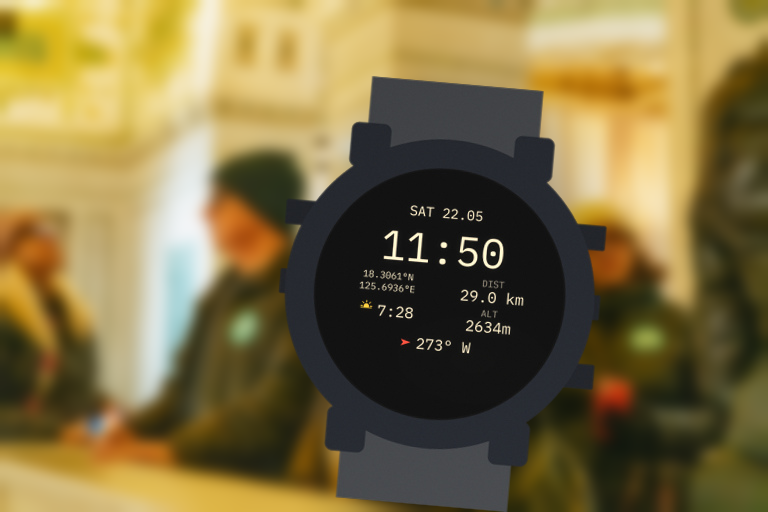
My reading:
**11:50**
